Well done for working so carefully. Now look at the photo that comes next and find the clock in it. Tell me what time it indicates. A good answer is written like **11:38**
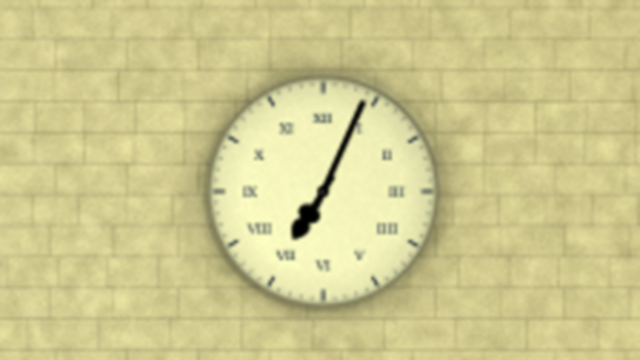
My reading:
**7:04**
